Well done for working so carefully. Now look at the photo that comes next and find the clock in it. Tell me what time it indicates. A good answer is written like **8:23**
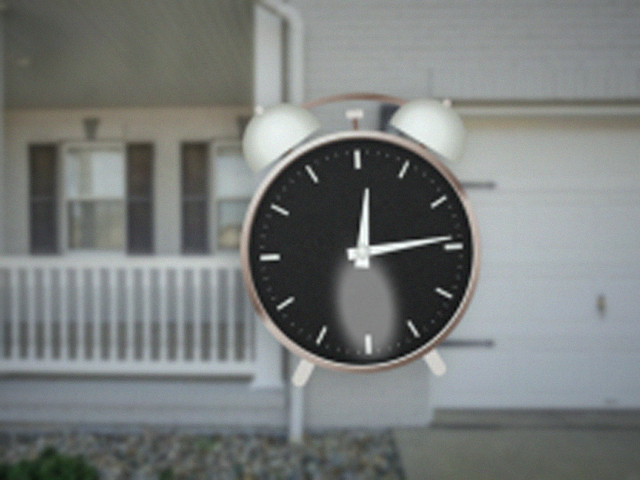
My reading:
**12:14**
